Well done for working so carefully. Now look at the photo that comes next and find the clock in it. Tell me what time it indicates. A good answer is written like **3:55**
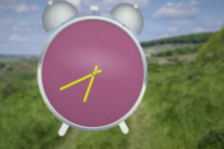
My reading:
**6:41**
